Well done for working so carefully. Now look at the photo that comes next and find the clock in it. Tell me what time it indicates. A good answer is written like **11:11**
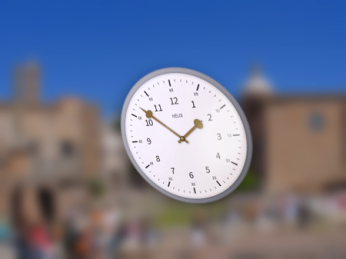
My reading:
**1:52**
